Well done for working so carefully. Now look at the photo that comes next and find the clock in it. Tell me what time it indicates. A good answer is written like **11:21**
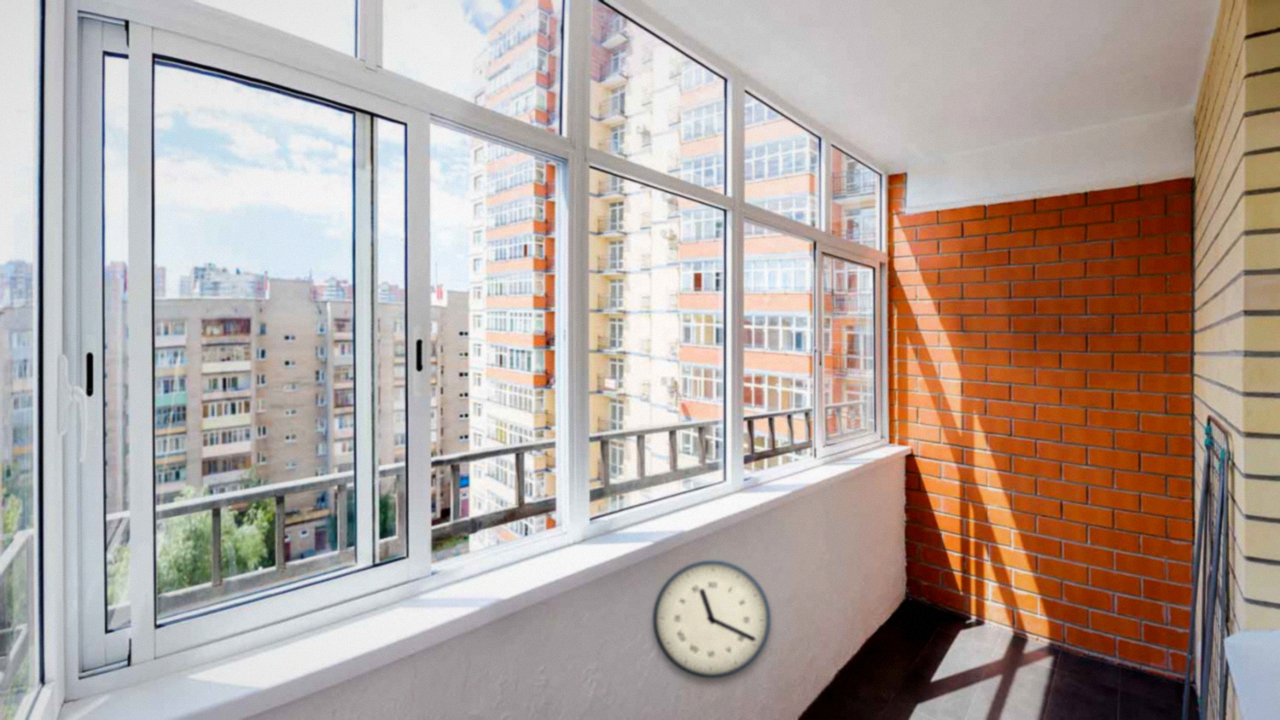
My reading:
**11:19**
